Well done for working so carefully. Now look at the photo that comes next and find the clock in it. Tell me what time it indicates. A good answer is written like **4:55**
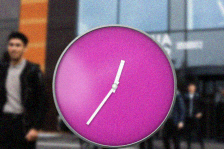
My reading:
**12:36**
